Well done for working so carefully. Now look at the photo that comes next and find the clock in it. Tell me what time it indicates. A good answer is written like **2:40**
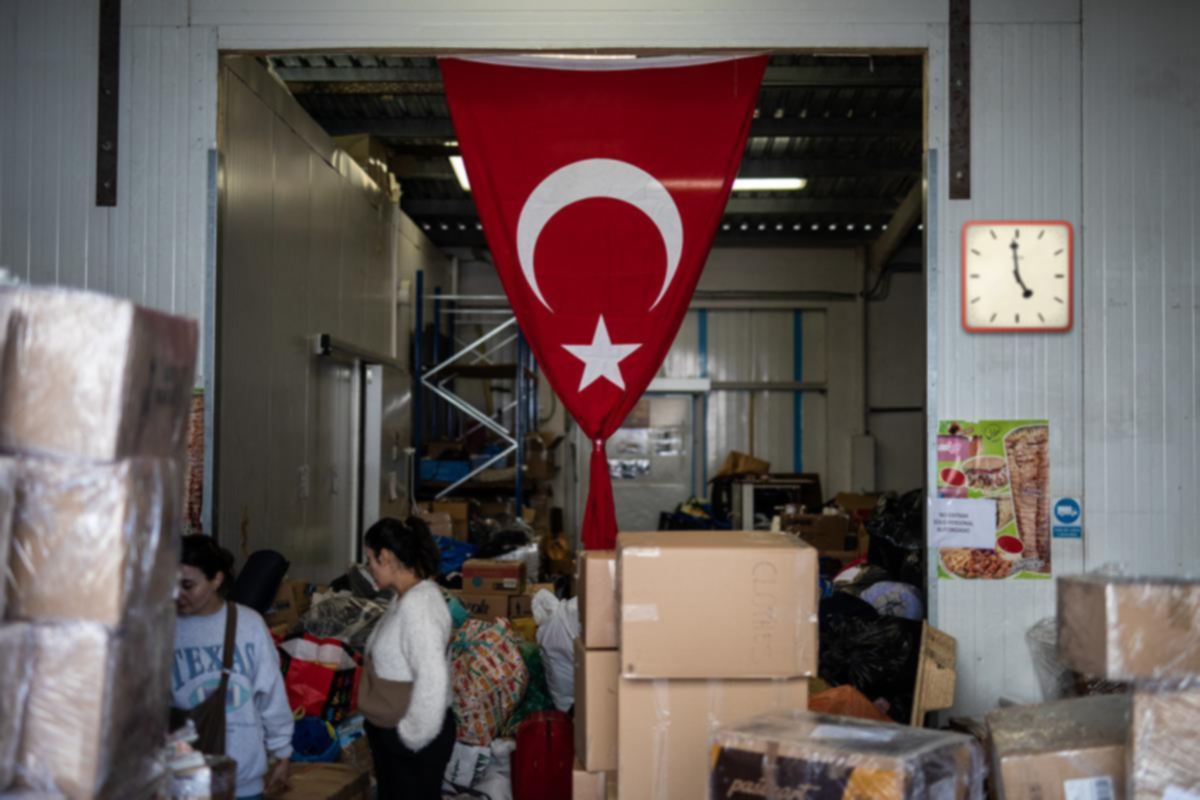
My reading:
**4:59**
